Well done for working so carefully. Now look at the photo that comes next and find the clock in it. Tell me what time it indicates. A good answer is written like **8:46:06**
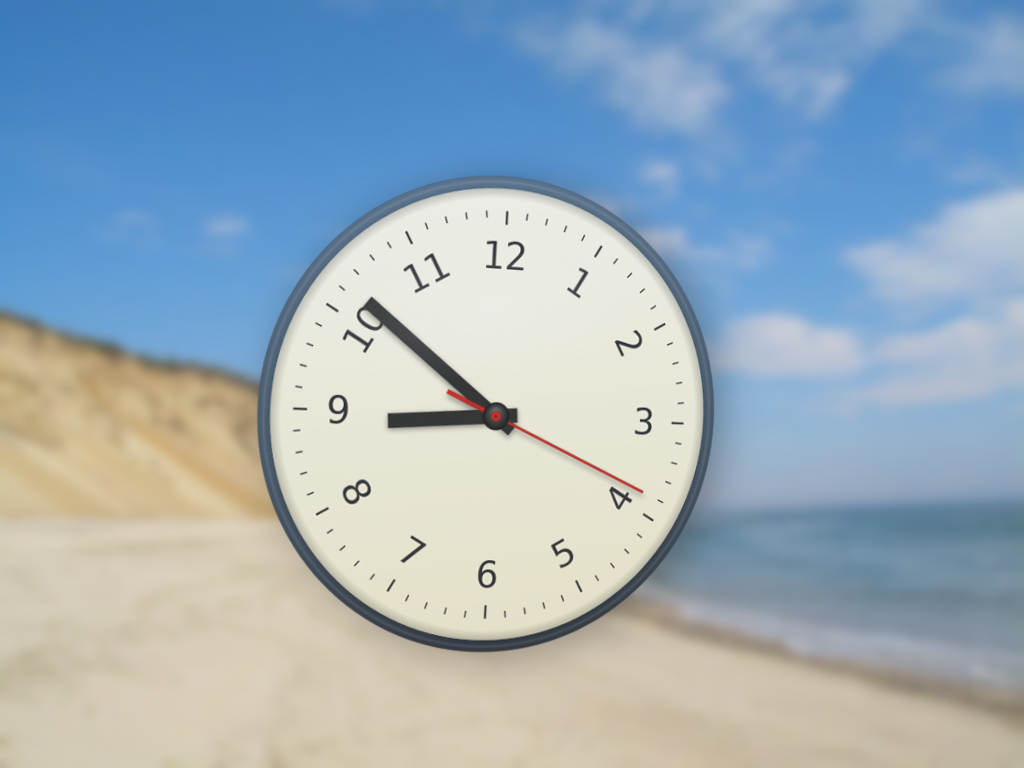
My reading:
**8:51:19**
